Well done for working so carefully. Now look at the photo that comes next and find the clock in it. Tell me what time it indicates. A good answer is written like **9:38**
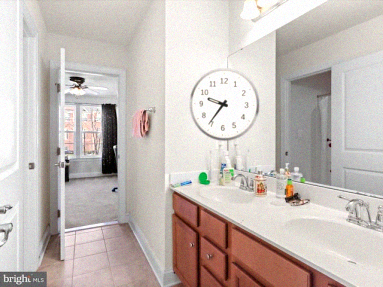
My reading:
**9:36**
